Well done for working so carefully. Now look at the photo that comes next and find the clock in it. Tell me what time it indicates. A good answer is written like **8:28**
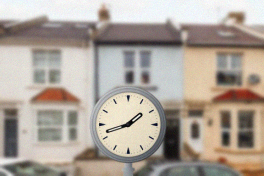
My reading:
**1:42**
